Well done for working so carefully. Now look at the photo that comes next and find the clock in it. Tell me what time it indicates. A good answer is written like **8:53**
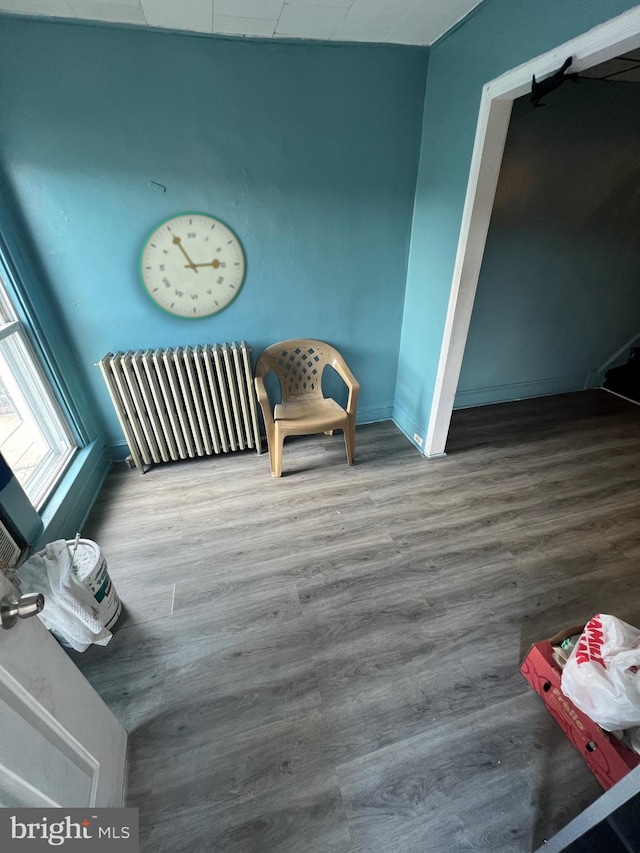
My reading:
**2:55**
